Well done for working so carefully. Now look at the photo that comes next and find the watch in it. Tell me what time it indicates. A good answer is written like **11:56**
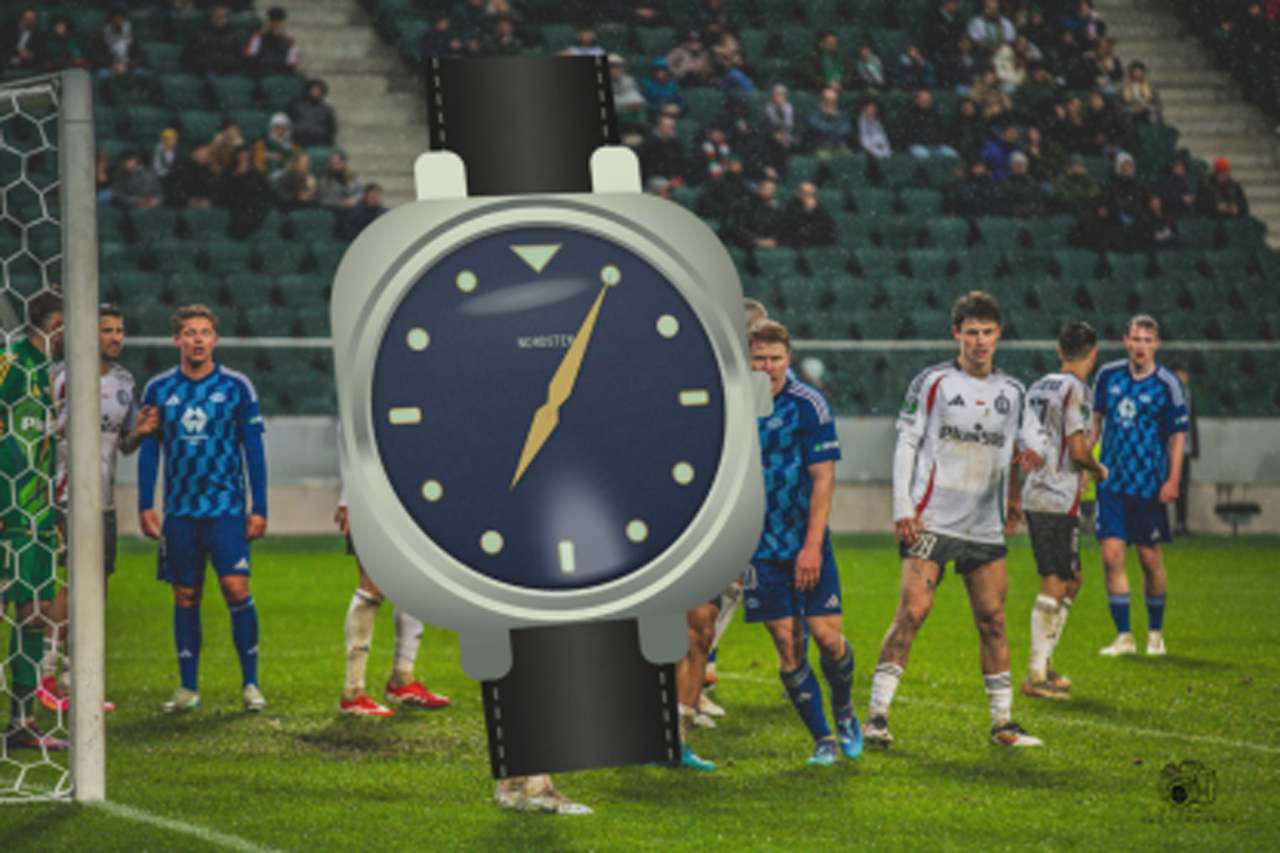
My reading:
**7:05**
